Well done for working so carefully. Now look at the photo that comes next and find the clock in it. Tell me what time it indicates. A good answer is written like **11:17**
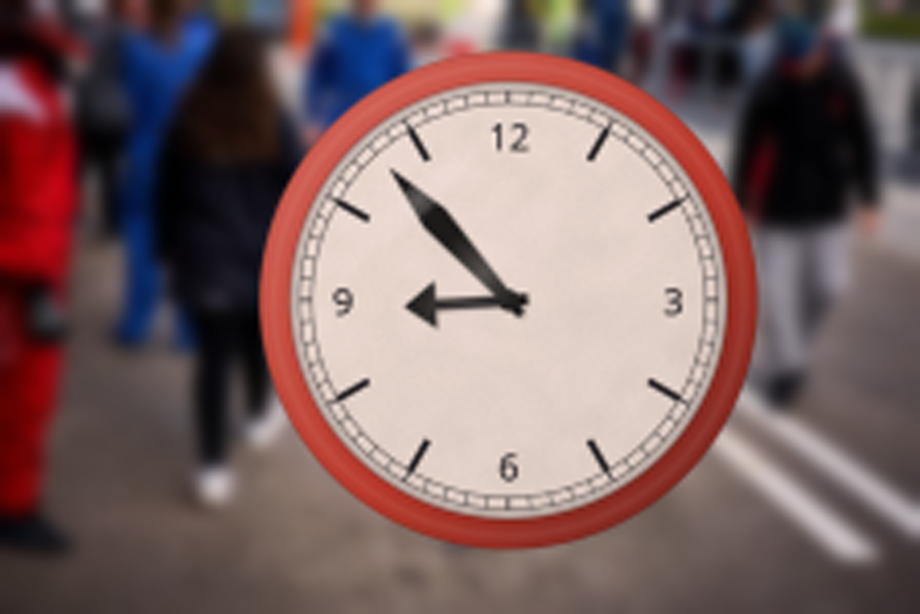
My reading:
**8:53**
